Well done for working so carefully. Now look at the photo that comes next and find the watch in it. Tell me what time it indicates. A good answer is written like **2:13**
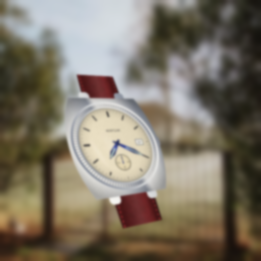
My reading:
**7:20**
